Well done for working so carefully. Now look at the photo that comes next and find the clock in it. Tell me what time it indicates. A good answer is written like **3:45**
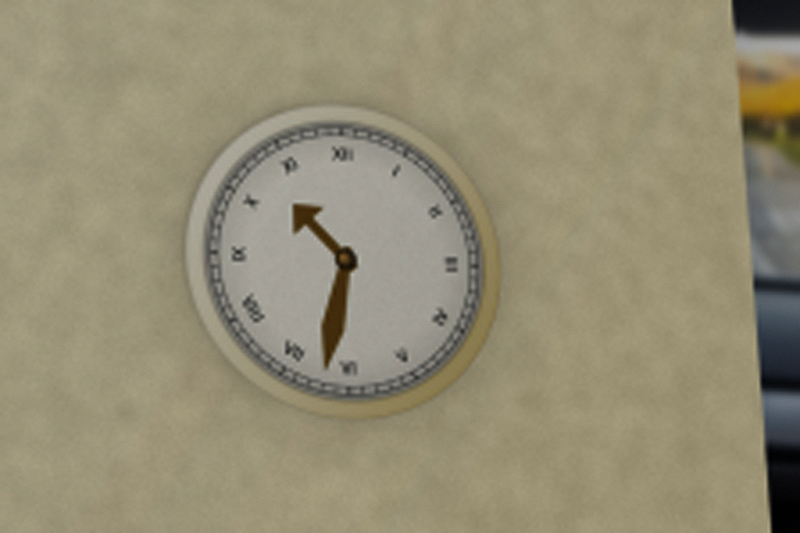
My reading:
**10:32**
